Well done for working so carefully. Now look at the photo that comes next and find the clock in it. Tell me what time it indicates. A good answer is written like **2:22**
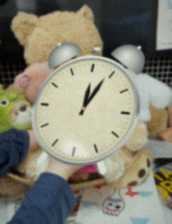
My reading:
**12:04**
